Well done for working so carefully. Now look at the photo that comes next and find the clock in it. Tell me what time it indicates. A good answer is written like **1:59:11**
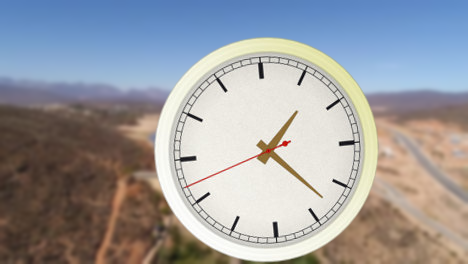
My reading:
**1:22:42**
